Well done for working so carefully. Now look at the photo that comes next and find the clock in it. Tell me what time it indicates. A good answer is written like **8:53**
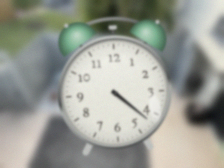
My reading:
**4:22**
